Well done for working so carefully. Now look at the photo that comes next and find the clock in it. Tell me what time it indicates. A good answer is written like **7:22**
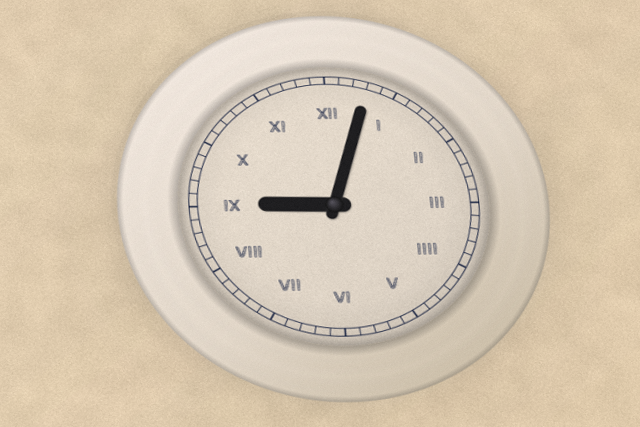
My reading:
**9:03**
